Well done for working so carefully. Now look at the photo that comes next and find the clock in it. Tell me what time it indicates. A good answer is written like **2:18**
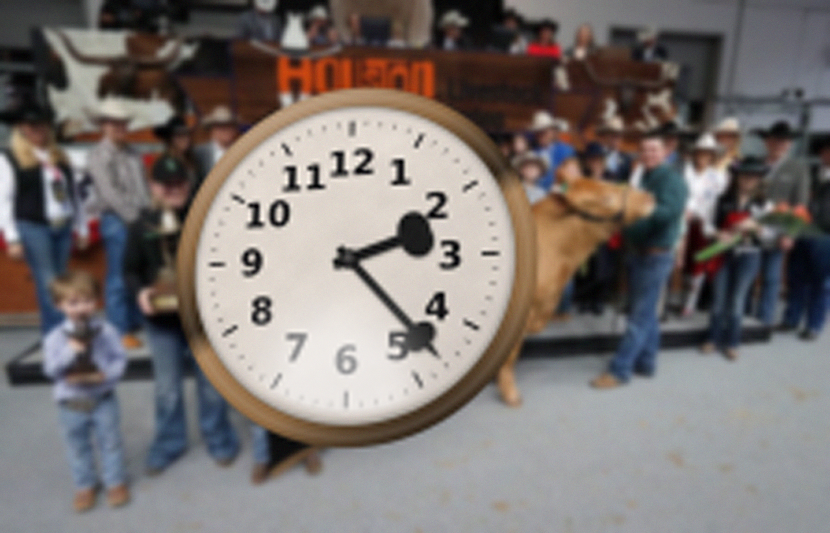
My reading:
**2:23**
